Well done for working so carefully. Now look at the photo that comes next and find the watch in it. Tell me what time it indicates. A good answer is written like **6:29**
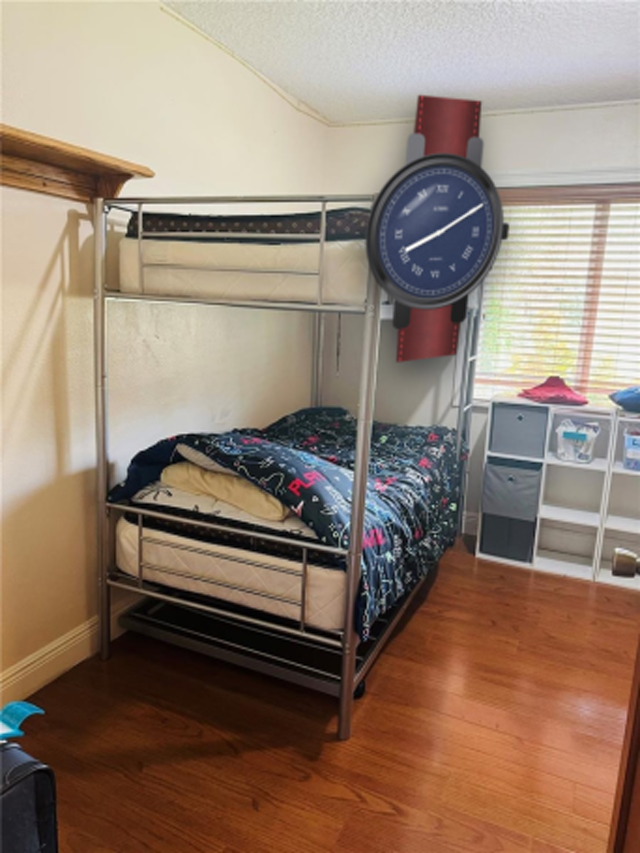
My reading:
**8:10**
